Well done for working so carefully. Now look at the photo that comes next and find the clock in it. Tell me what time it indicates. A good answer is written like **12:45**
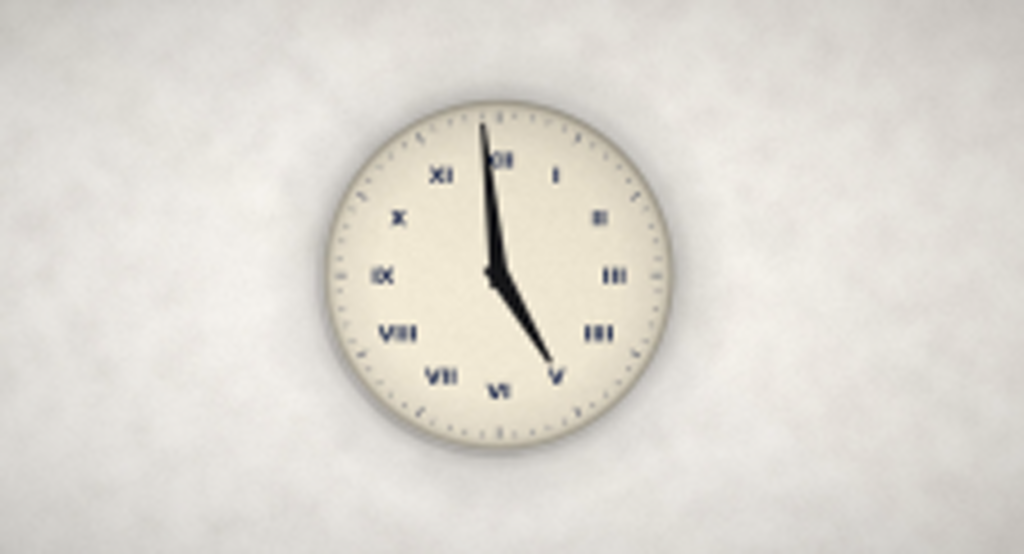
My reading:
**4:59**
